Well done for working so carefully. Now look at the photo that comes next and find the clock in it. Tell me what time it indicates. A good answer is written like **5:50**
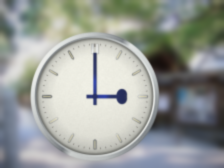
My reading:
**3:00**
